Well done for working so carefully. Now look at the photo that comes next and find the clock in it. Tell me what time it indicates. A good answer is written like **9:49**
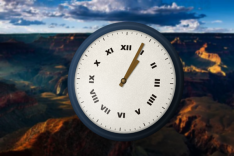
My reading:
**1:04**
